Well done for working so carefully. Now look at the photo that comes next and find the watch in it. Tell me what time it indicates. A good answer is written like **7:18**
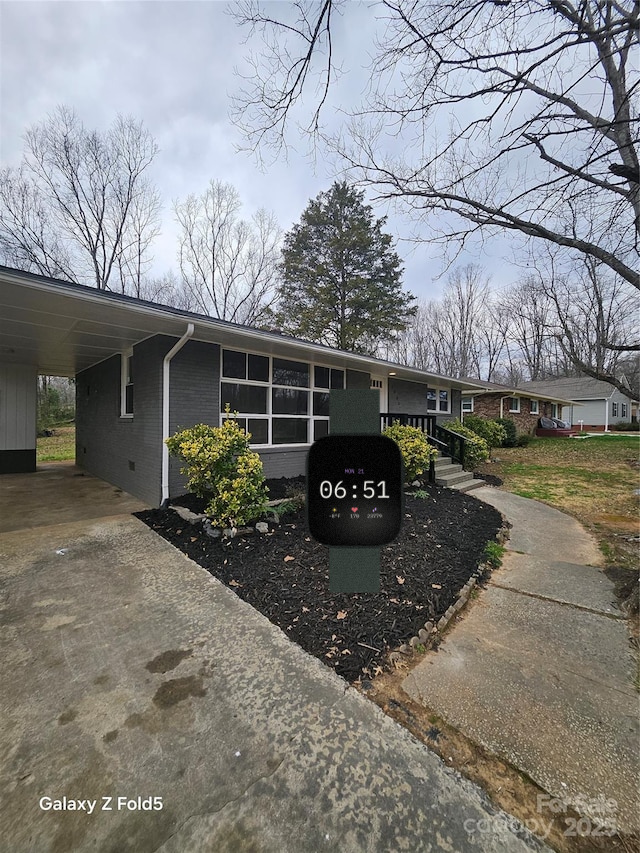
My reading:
**6:51**
